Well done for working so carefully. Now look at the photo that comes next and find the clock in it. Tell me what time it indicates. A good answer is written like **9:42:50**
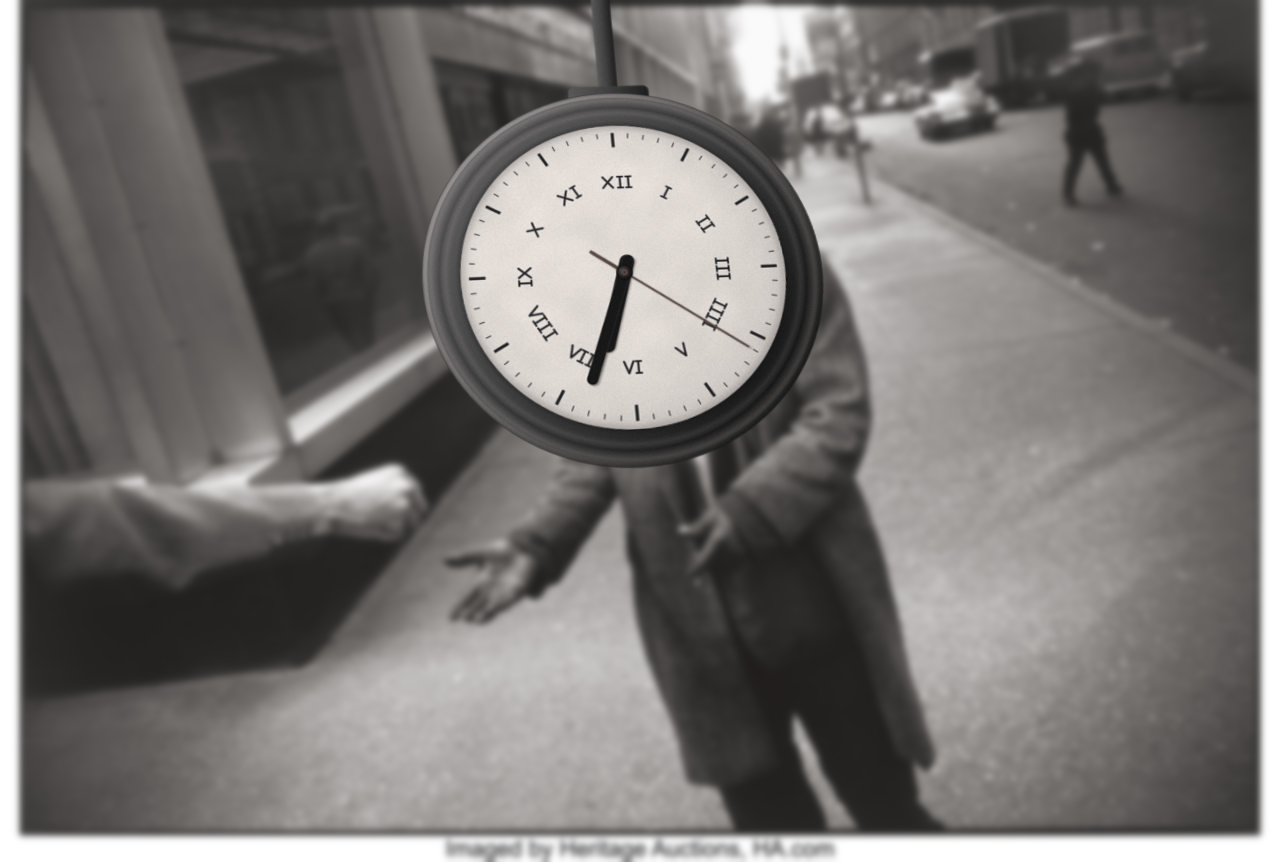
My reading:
**6:33:21**
